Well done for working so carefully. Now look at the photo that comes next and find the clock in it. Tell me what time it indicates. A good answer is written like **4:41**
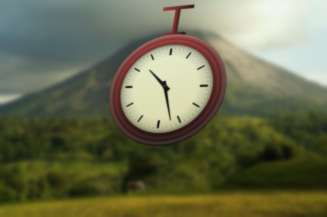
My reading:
**10:27**
